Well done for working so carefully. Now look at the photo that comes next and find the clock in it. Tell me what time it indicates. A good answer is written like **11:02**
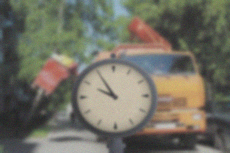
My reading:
**9:55**
